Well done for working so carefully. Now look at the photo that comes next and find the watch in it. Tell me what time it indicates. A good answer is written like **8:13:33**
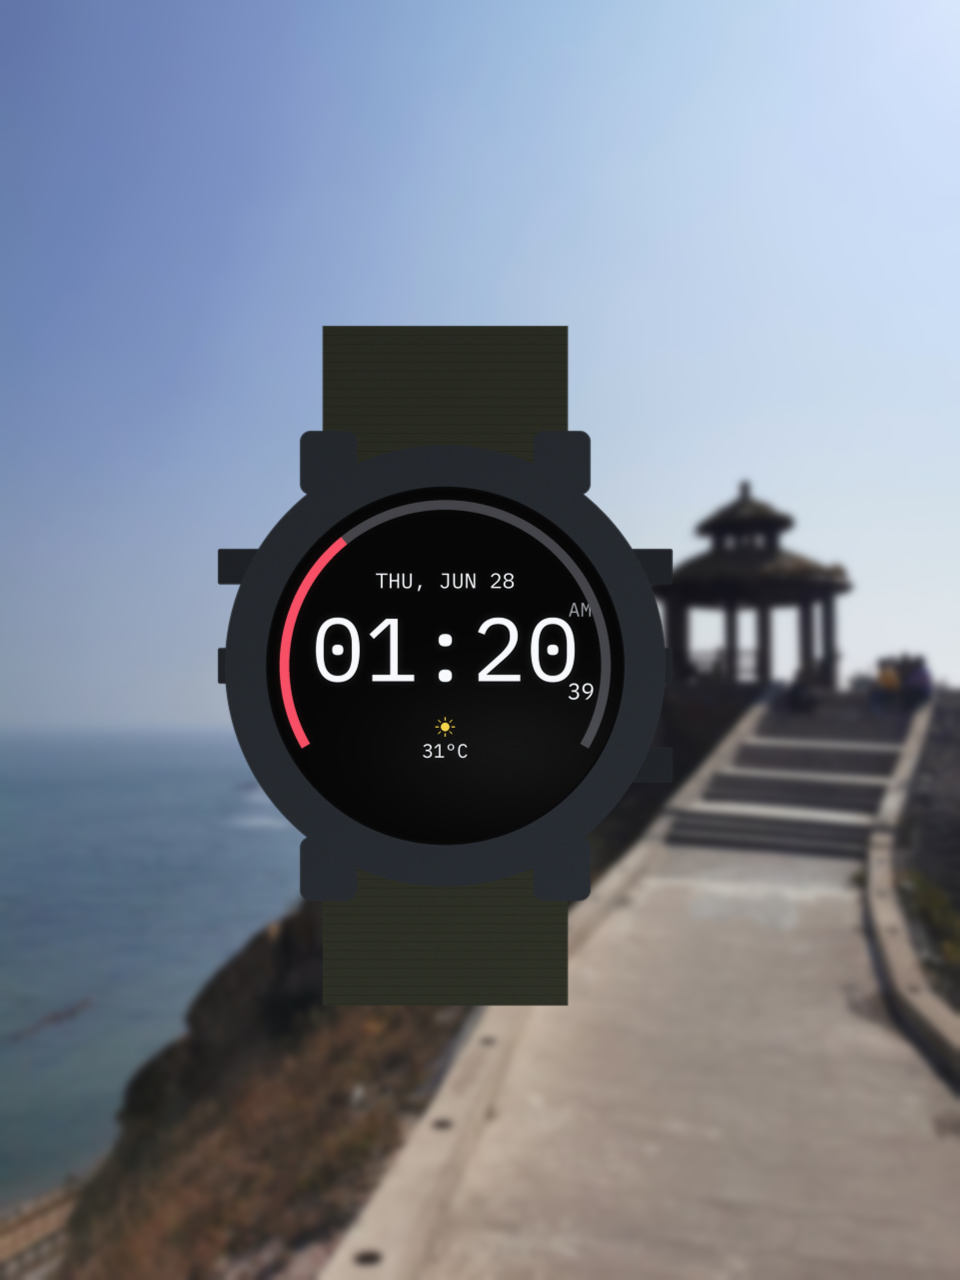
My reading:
**1:20:39**
